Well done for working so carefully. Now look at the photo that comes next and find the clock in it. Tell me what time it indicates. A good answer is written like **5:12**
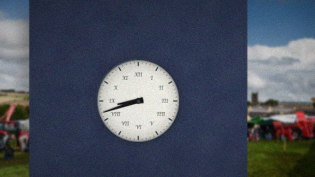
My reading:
**8:42**
